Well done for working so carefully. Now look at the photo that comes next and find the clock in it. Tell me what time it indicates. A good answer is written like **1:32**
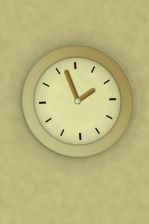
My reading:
**1:57**
